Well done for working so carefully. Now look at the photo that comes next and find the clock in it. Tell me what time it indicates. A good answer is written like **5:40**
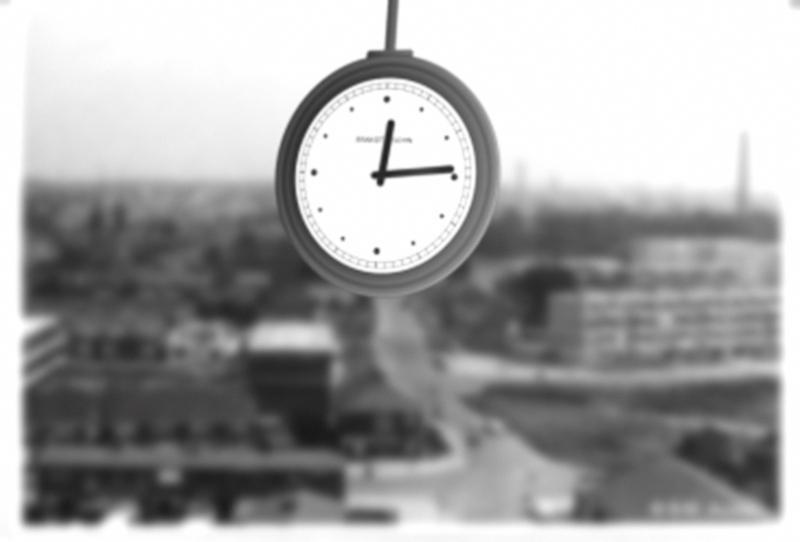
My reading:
**12:14**
